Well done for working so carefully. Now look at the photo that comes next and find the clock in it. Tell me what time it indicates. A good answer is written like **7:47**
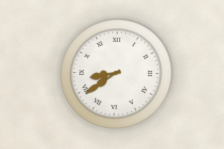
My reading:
**8:39**
